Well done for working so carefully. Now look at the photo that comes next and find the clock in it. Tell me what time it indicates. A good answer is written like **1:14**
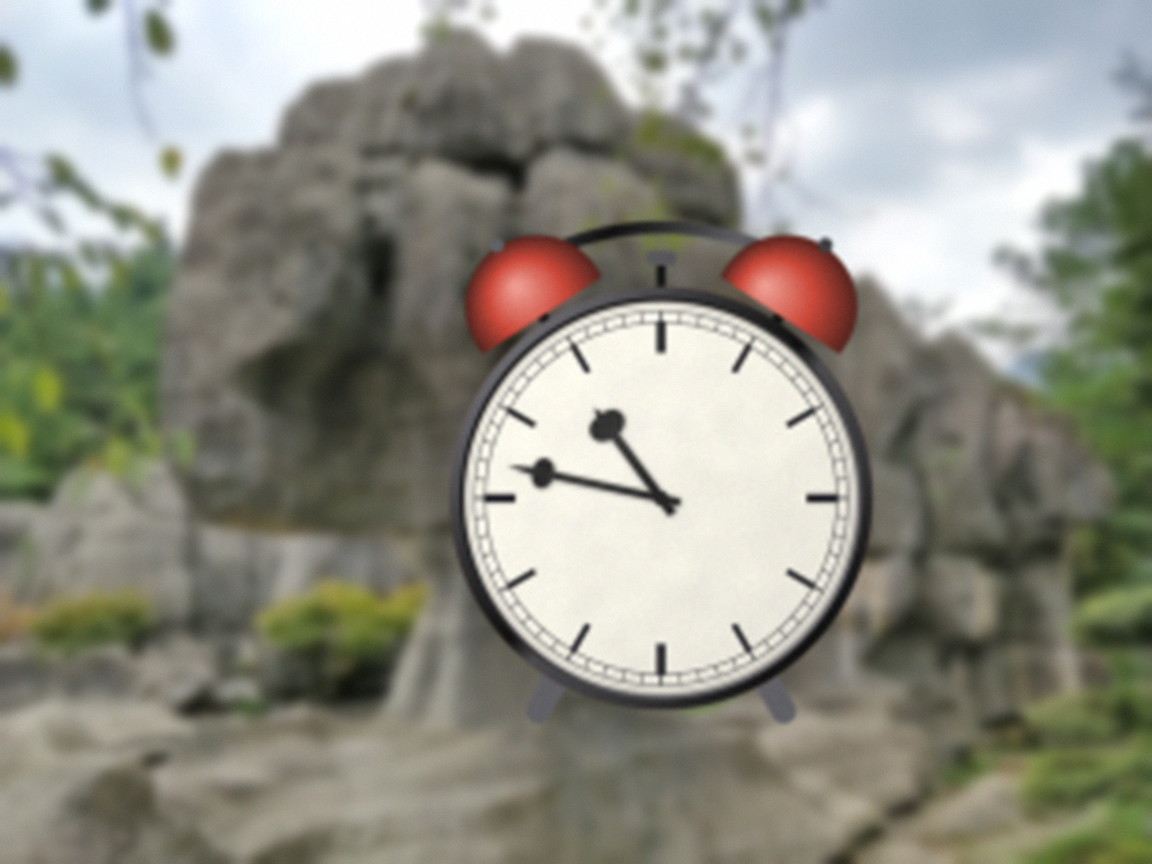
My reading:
**10:47**
